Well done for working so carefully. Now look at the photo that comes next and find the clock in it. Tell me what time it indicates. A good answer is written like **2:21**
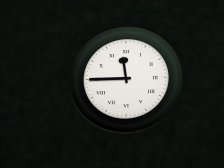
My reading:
**11:45**
